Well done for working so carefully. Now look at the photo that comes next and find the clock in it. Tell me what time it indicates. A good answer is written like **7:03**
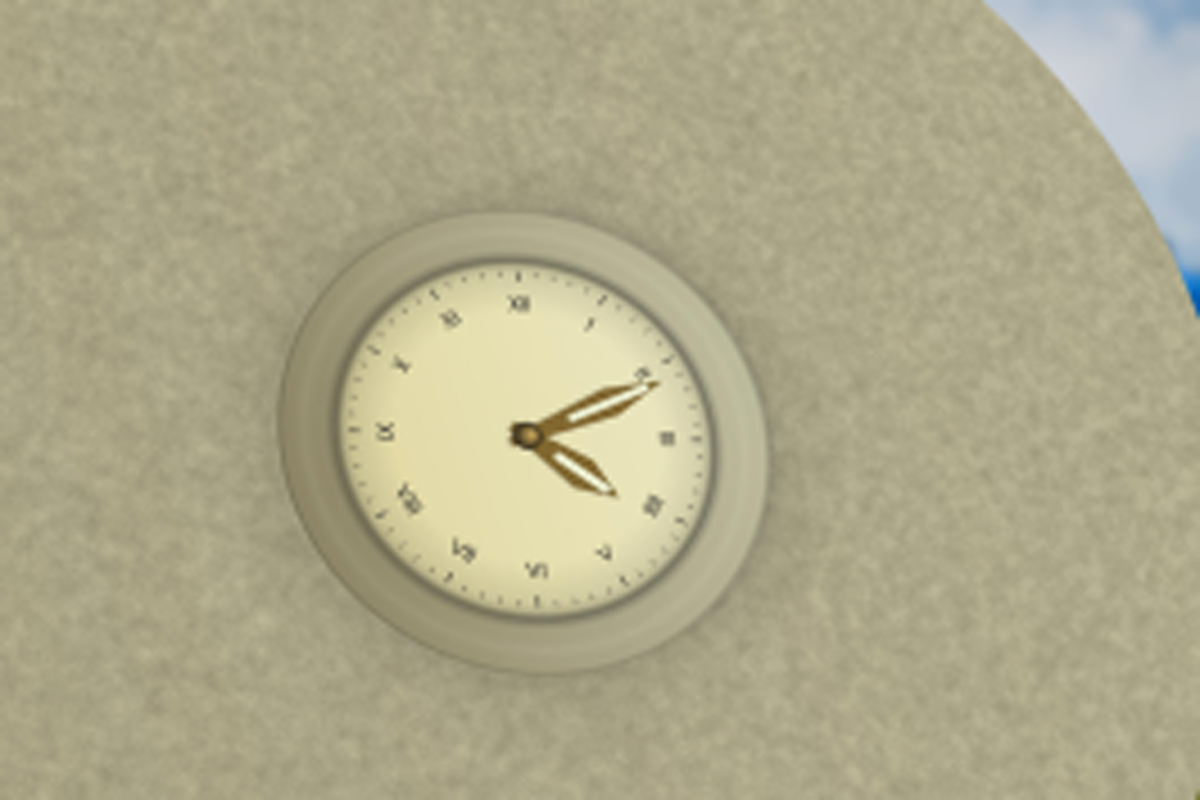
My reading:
**4:11**
